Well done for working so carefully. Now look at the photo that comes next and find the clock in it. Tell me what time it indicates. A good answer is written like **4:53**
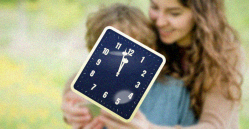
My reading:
**11:58**
